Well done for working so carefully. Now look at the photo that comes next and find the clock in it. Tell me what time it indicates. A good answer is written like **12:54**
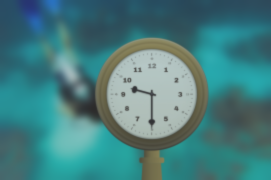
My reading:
**9:30**
